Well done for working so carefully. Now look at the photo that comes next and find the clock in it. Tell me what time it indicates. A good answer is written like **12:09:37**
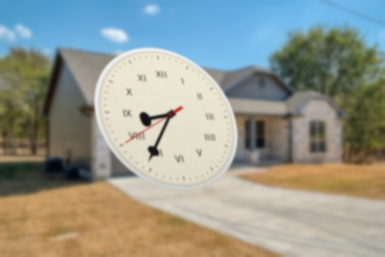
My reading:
**8:35:40**
